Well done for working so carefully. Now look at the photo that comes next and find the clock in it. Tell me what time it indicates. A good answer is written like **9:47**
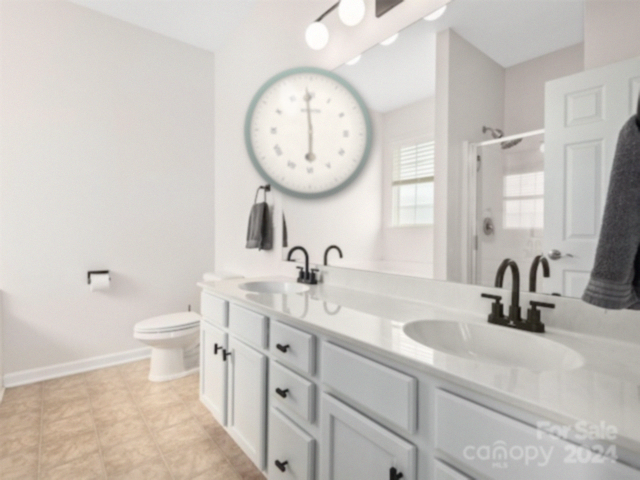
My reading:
**5:59**
